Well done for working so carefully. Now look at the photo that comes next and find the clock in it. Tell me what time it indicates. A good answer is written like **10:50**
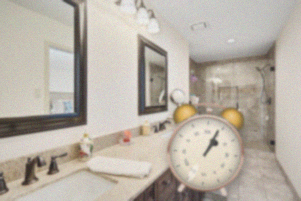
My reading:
**1:04**
